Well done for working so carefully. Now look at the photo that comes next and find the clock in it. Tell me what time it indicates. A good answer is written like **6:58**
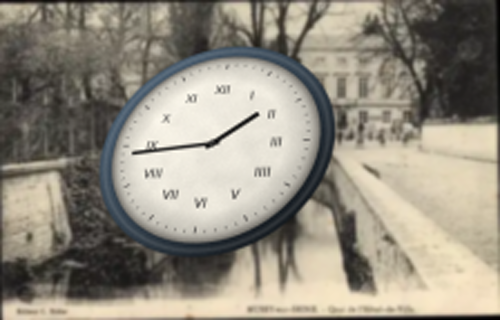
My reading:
**1:44**
